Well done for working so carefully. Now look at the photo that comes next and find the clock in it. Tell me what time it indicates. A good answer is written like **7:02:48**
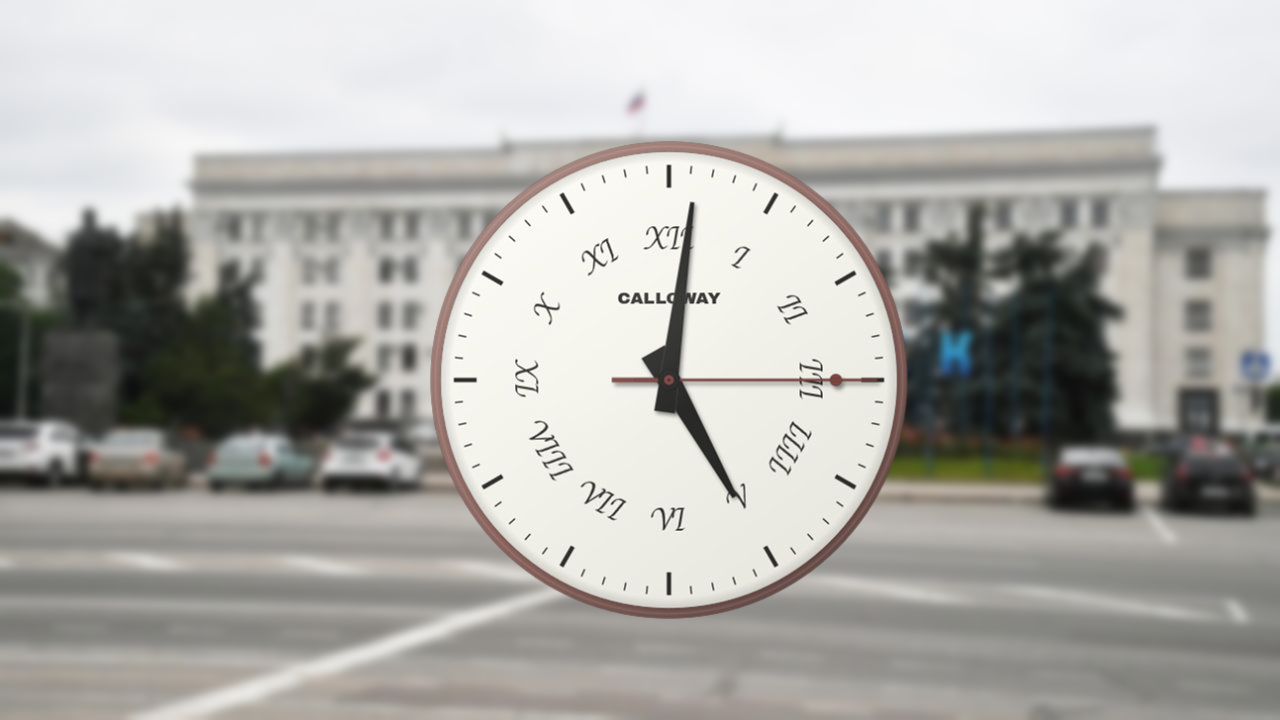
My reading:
**5:01:15**
